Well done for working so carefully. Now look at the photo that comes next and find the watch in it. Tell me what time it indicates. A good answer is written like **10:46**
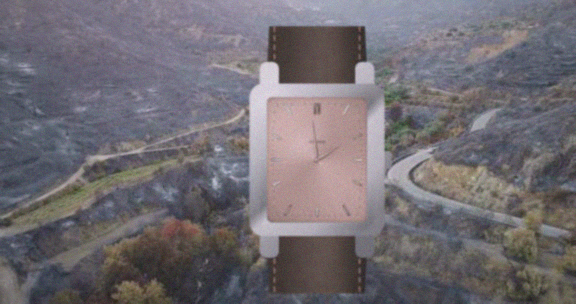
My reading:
**1:59**
